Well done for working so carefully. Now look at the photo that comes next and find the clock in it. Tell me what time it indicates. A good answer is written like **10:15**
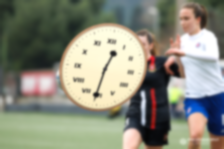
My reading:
**12:31**
